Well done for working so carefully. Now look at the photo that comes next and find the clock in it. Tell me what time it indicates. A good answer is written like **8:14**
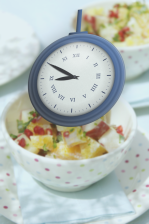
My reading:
**8:50**
